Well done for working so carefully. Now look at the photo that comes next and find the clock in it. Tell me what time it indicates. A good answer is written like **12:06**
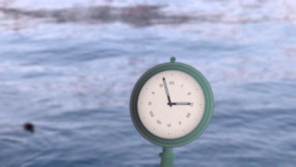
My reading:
**2:57**
